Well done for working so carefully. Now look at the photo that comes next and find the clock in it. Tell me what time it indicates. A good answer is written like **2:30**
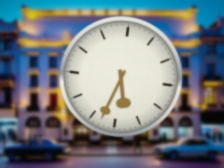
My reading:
**5:33**
